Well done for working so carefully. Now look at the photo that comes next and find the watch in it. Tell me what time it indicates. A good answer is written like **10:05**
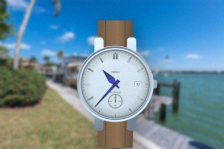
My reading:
**10:37**
